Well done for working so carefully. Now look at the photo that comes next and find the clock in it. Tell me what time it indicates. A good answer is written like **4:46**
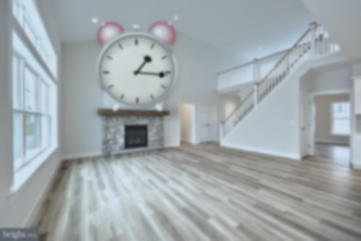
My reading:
**1:16**
